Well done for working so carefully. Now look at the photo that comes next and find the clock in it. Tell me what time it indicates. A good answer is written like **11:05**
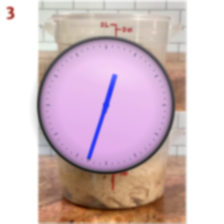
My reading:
**12:33**
